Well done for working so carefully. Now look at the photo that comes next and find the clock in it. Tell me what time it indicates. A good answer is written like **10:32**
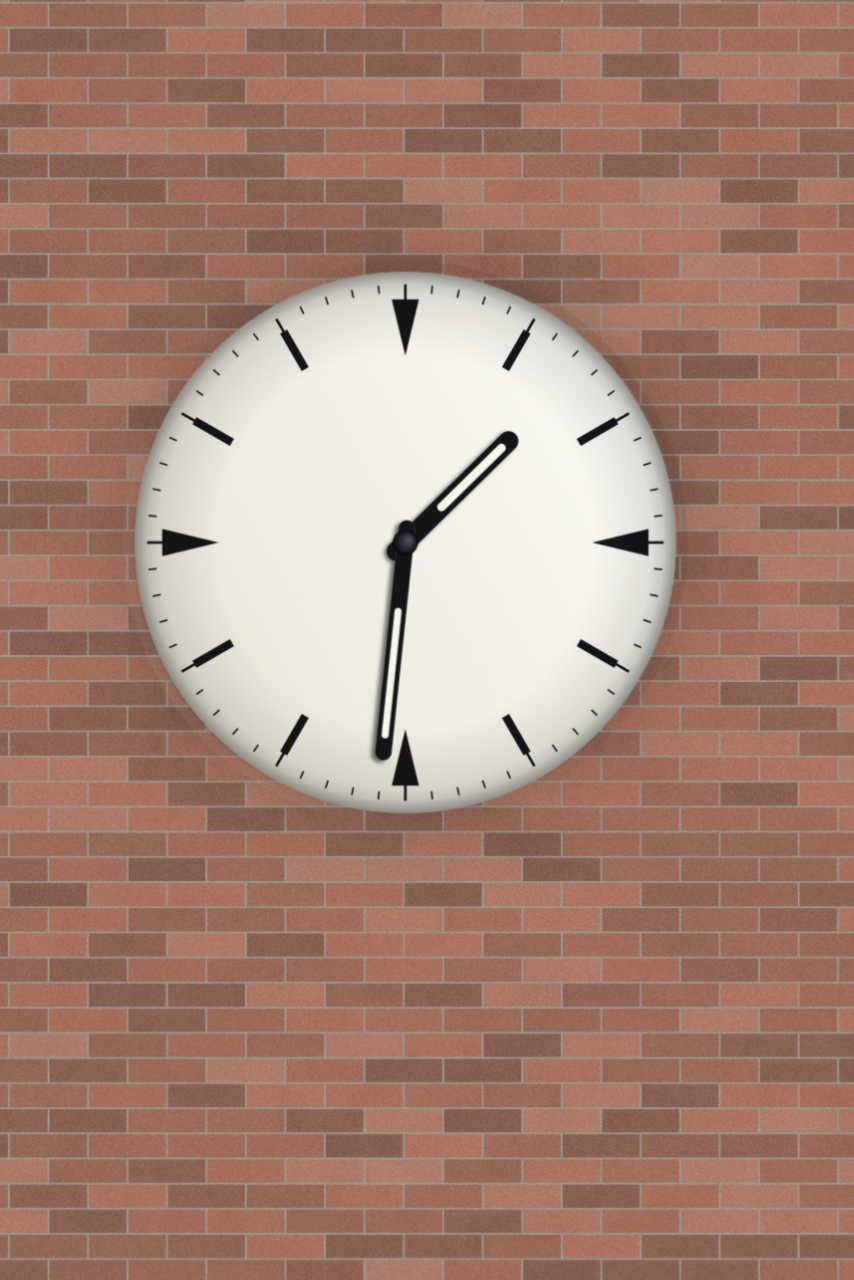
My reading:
**1:31**
